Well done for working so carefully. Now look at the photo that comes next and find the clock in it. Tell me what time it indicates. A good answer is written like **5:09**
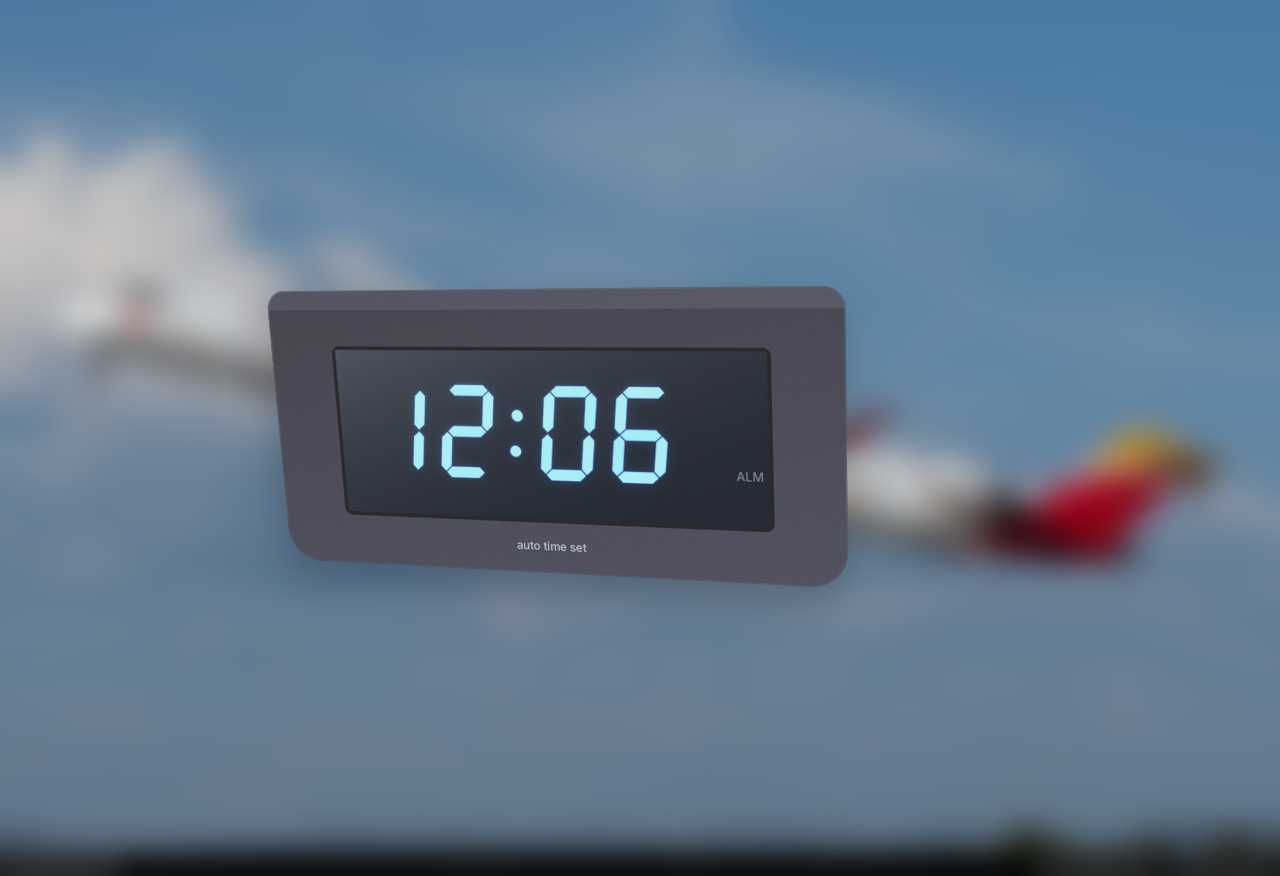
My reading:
**12:06**
